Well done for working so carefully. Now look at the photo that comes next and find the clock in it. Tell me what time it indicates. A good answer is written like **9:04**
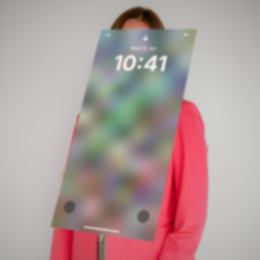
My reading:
**10:41**
